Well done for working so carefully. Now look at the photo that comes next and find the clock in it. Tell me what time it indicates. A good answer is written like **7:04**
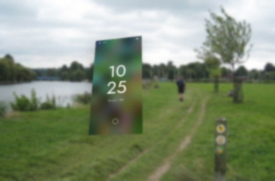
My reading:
**10:25**
